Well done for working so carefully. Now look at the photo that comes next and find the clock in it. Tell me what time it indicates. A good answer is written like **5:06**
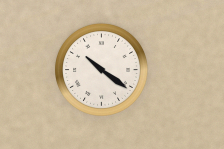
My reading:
**10:21**
